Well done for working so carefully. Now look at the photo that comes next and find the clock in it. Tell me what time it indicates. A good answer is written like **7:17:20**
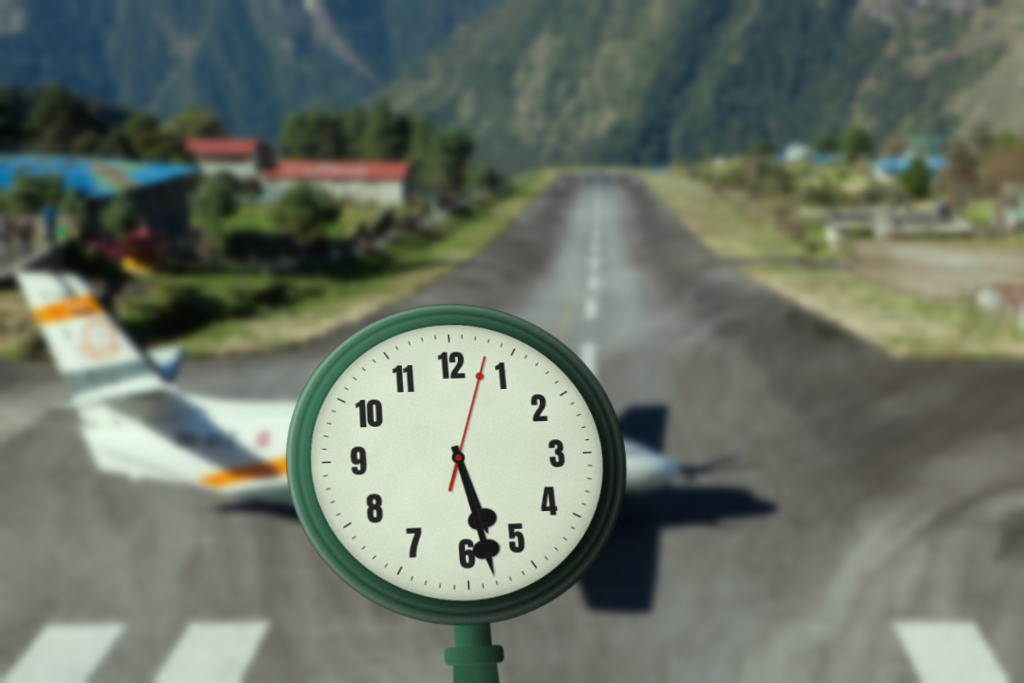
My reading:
**5:28:03**
